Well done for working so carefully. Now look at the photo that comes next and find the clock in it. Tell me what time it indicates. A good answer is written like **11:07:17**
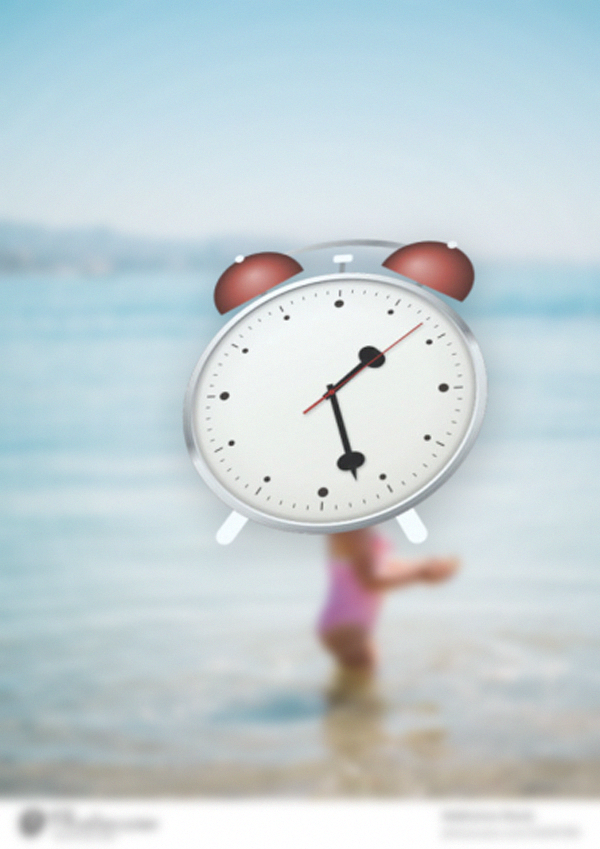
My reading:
**1:27:08**
